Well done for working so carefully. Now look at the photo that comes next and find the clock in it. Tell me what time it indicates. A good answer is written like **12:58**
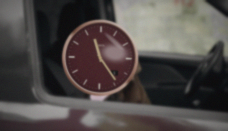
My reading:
**11:24**
